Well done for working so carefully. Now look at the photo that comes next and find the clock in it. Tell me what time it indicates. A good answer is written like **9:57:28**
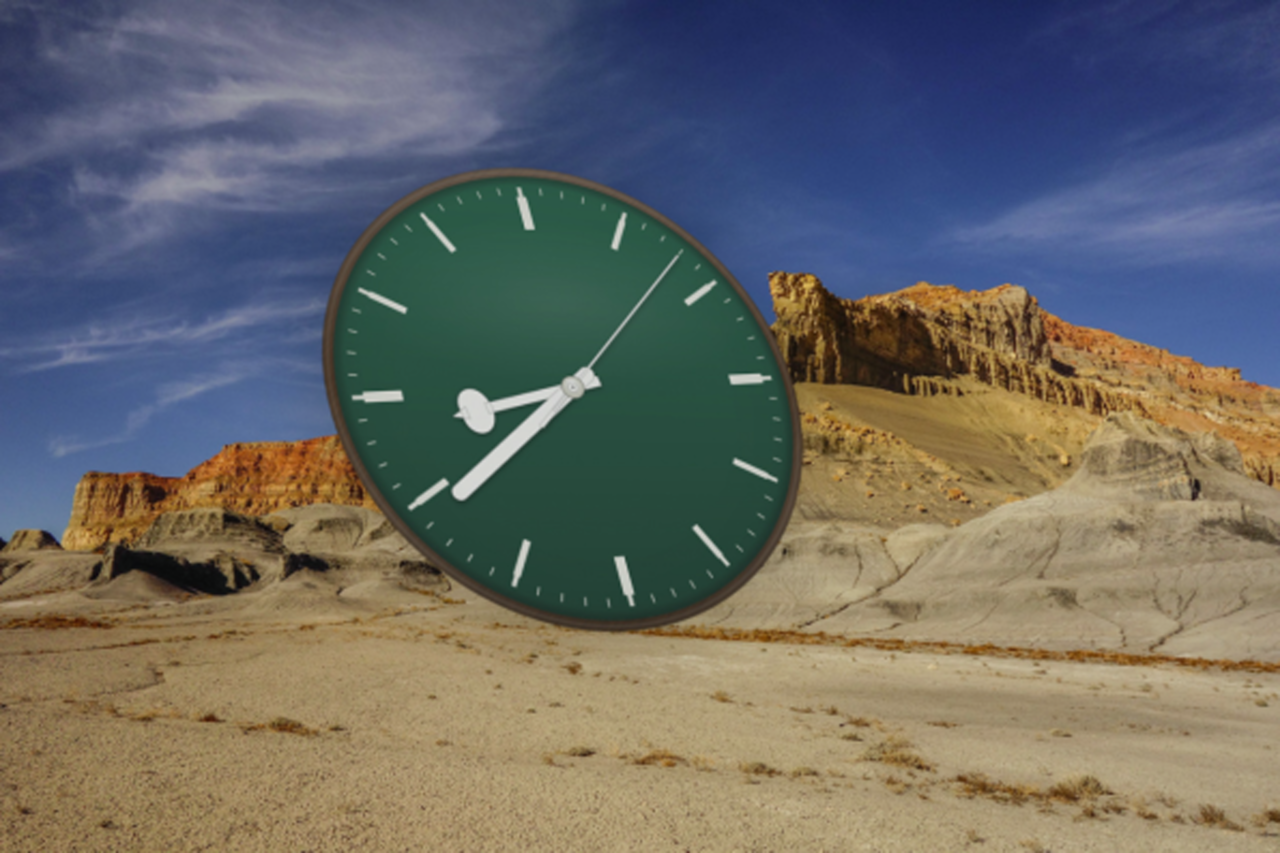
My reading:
**8:39:08**
